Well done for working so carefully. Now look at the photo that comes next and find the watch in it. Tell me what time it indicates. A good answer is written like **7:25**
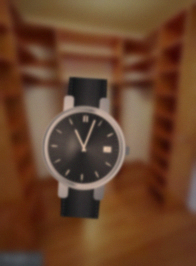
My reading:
**11:03**
